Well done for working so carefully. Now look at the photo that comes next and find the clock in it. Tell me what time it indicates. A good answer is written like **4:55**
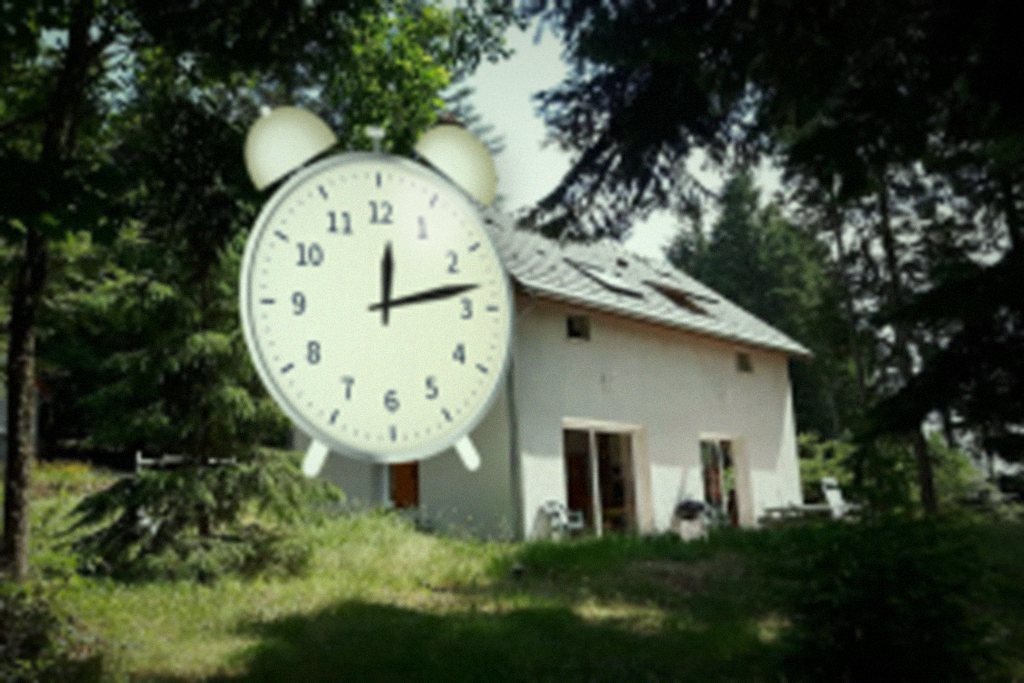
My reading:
**12:13**
